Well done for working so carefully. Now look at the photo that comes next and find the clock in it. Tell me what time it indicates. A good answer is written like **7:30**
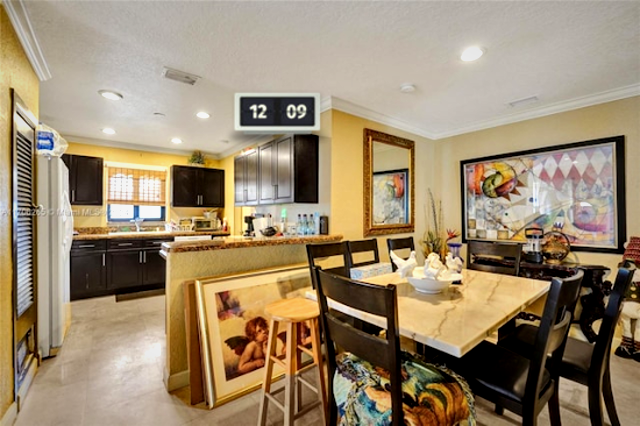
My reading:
**12:09**
